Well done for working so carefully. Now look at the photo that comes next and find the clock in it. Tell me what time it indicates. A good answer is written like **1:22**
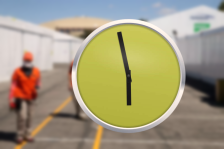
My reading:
**5:58**
